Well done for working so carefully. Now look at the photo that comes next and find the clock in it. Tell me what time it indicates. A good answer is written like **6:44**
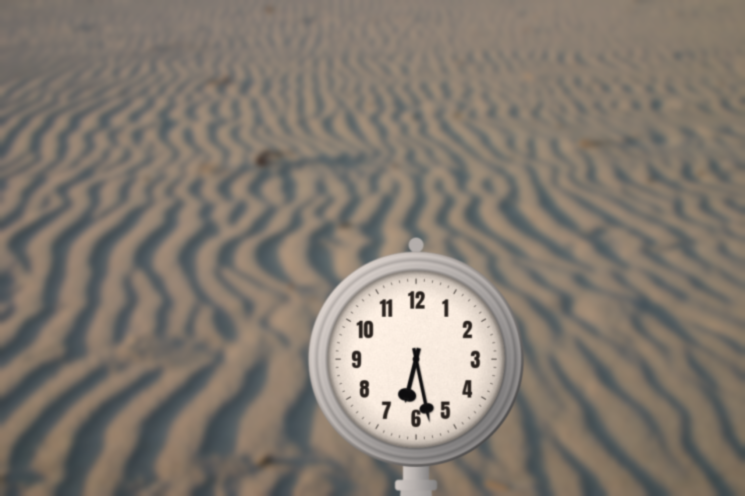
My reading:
**6:28**
